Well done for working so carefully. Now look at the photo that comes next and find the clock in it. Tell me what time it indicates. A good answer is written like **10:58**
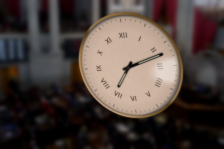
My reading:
**7:12**
